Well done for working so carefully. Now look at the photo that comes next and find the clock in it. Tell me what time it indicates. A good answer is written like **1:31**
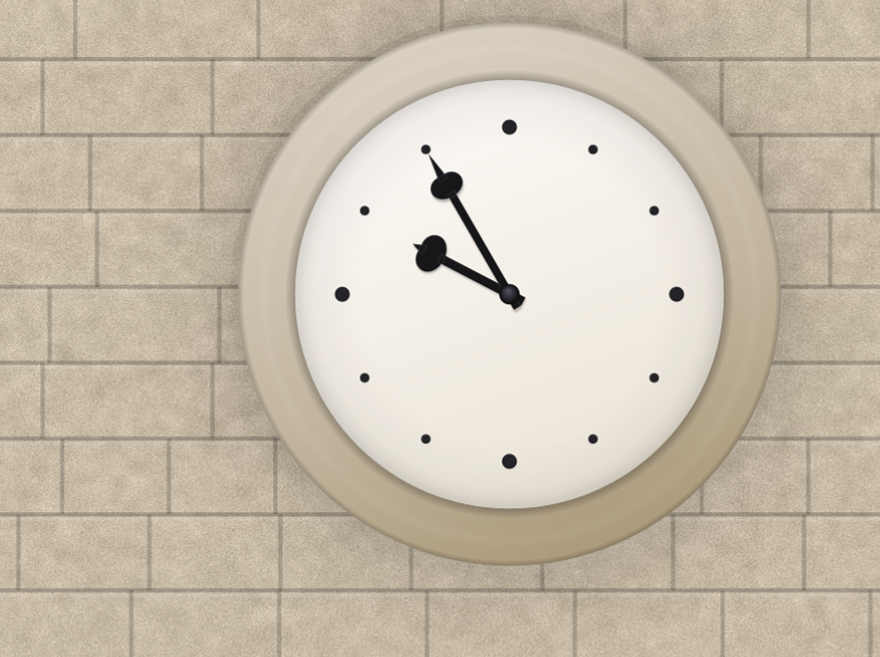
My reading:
**9:55**
